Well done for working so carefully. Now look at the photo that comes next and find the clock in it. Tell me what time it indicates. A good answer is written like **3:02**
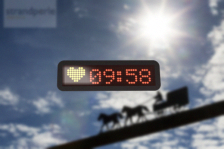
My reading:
**9:58**
